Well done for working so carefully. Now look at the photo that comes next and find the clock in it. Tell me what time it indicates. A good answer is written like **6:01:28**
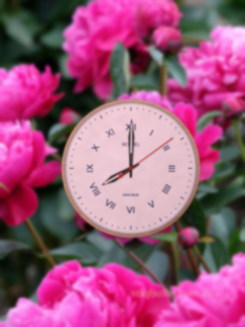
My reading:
**8:00:09**
